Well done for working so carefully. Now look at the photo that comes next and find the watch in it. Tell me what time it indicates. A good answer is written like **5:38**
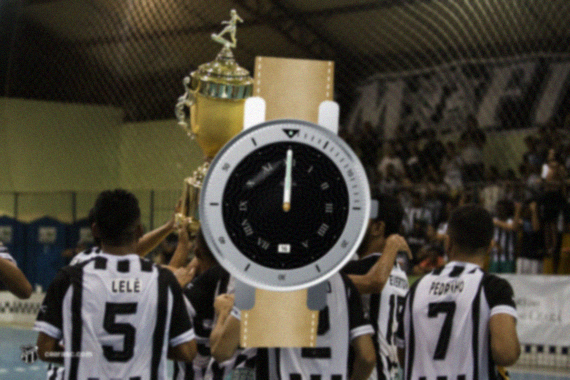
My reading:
**12:00**
